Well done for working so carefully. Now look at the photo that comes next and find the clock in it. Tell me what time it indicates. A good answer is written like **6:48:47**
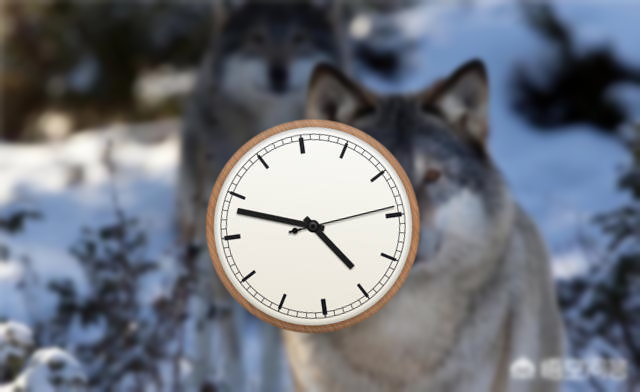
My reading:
**4:48:14**
